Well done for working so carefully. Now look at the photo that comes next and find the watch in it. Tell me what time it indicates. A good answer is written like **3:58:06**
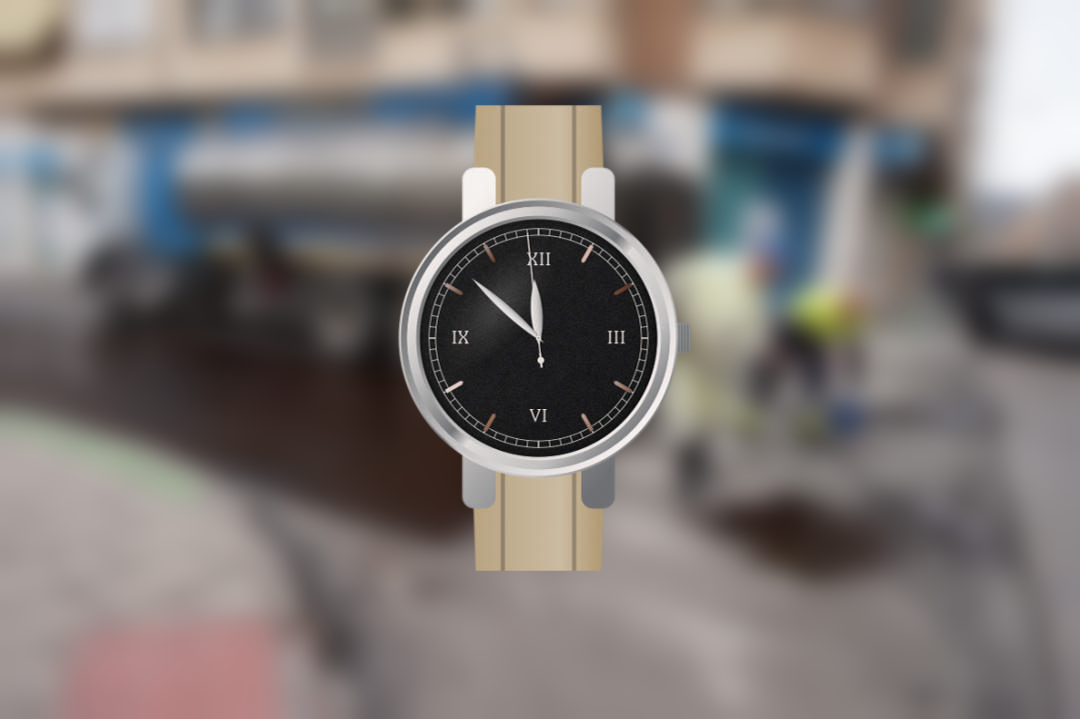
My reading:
**11:51:59**
